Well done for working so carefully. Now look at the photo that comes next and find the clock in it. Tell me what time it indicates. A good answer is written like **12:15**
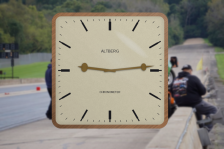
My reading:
**9:14**
